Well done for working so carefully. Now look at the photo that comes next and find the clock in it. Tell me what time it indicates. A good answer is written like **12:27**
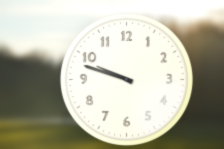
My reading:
**9:48**
